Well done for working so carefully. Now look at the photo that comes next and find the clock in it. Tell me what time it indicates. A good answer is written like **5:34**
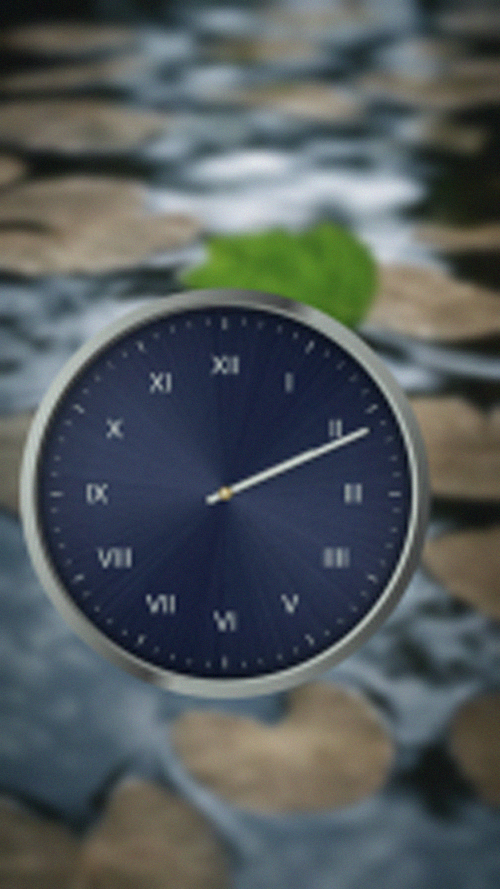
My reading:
**2:11**
